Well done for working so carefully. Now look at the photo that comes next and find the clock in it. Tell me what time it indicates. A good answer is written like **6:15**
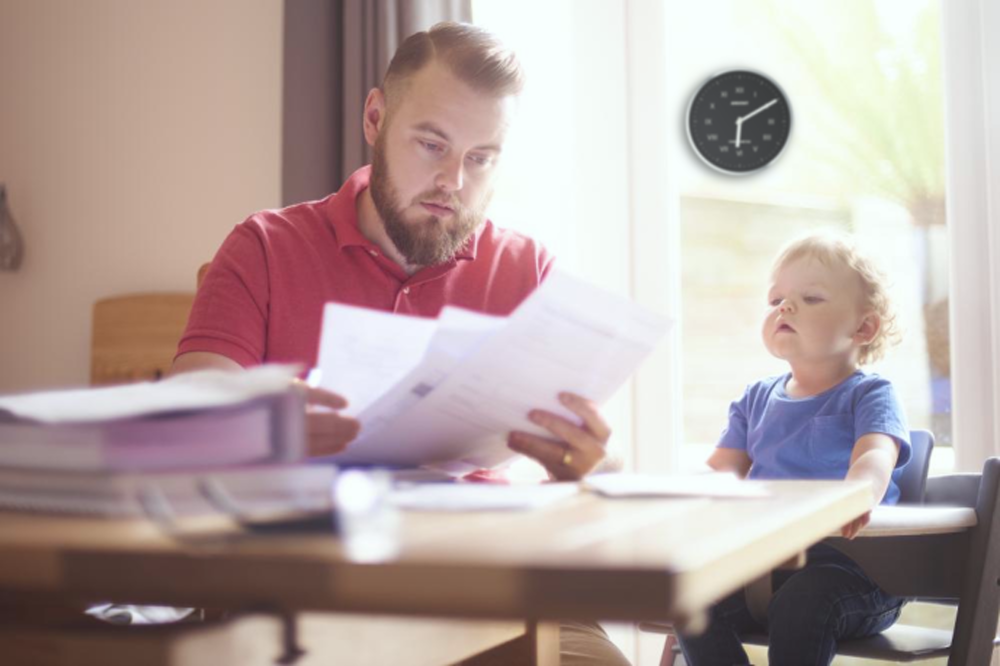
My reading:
**6:10**
